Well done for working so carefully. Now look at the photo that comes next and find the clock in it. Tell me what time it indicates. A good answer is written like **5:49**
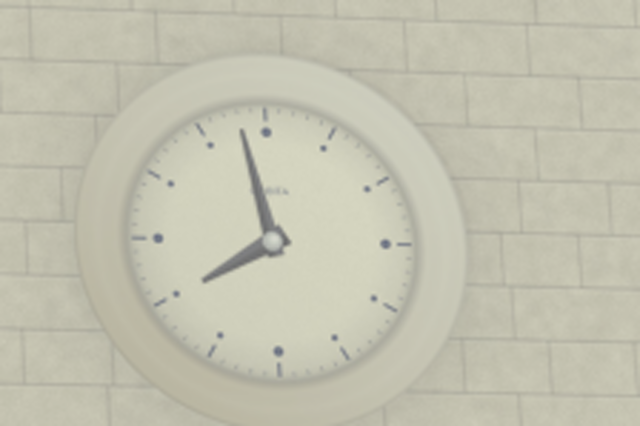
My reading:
**7:58**
